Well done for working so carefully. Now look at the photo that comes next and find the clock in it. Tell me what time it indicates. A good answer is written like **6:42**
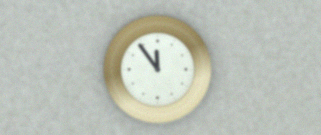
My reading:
**11:54**
